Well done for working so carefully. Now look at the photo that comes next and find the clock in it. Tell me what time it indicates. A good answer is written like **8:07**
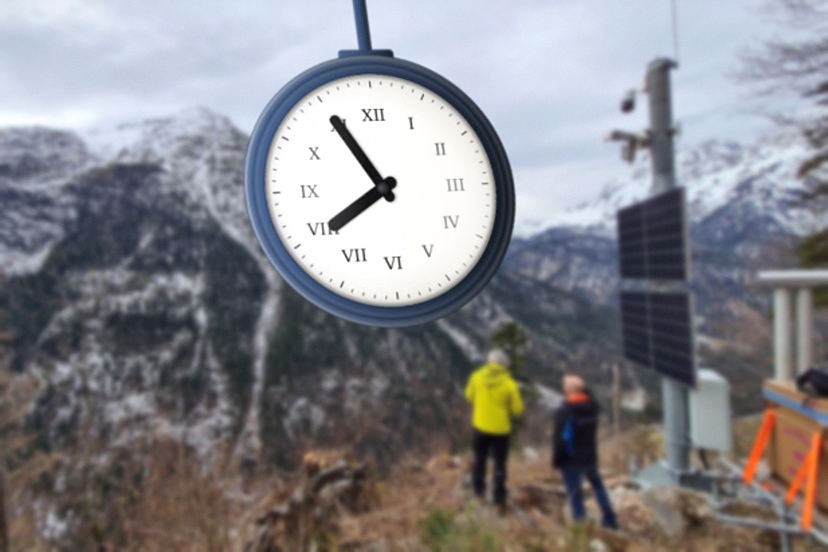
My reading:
**7:55**
